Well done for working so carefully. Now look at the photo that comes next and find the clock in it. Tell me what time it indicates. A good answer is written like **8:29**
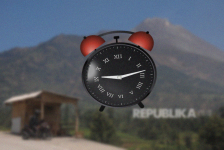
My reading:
**9:13**
